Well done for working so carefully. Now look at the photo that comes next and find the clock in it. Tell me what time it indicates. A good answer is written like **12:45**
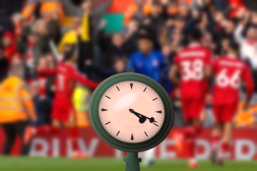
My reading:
**4:19**
